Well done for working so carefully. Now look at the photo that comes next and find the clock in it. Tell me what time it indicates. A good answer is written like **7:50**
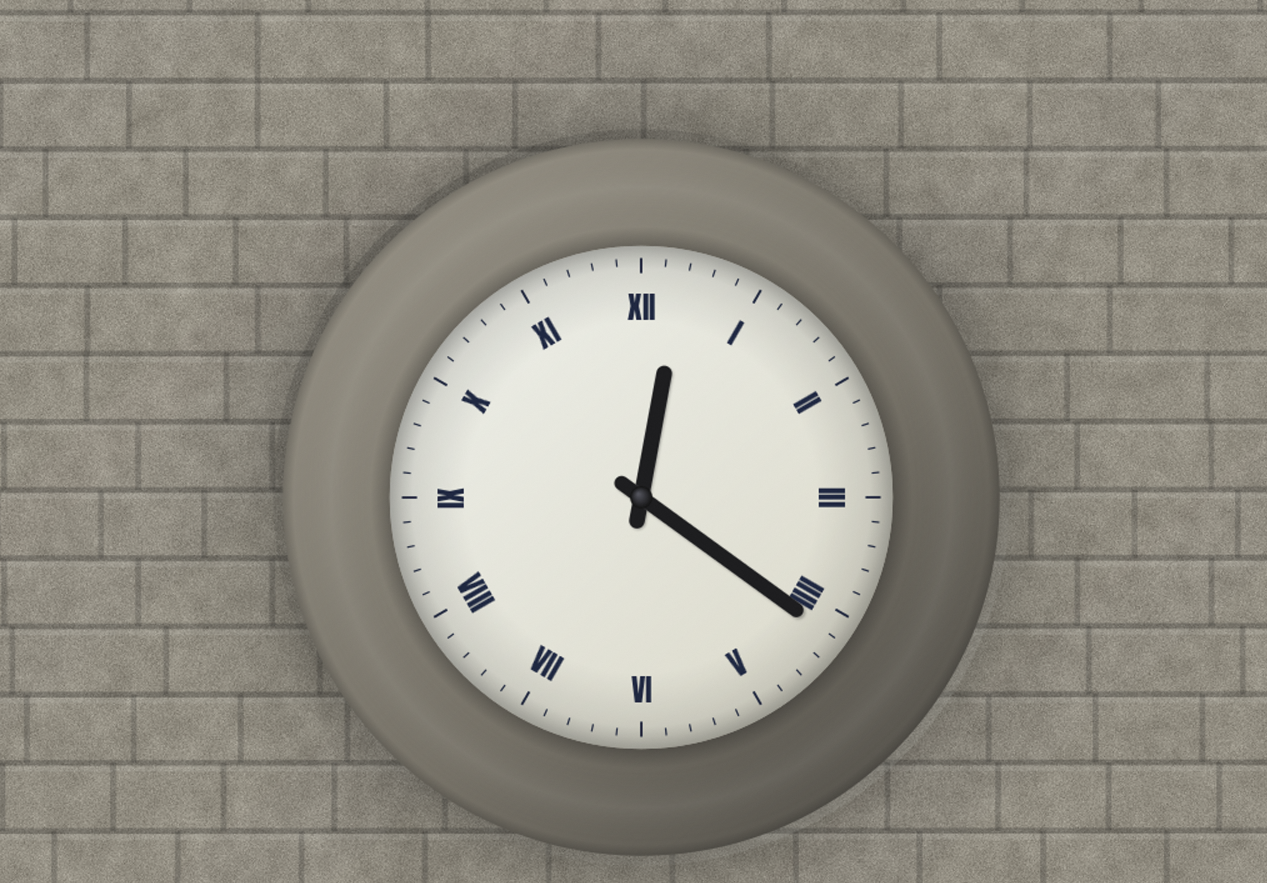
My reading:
**12:21**
